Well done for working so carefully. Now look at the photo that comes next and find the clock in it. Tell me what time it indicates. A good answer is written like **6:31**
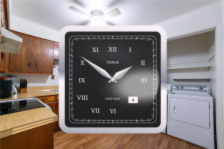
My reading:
**1:51**
